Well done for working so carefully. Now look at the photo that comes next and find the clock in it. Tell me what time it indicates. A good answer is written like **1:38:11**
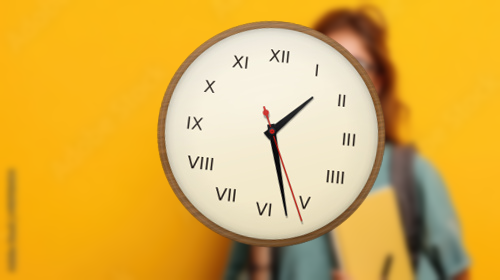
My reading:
**1:27:26**
